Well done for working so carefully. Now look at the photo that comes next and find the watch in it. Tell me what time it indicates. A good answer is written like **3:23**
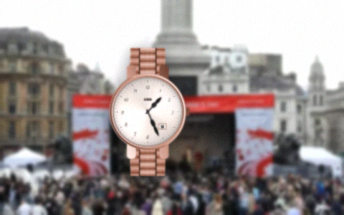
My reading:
**1:26**
